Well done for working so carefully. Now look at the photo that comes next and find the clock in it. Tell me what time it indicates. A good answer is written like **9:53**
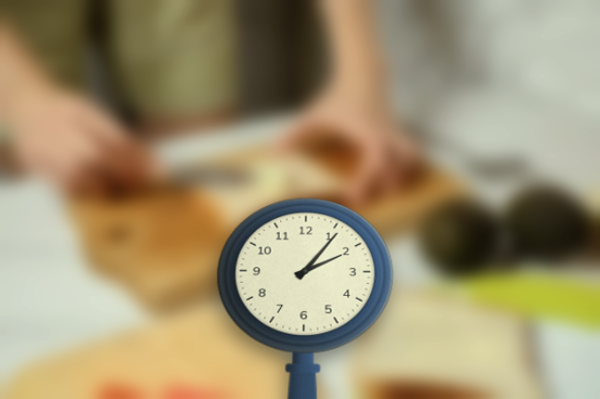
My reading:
**2:06**
